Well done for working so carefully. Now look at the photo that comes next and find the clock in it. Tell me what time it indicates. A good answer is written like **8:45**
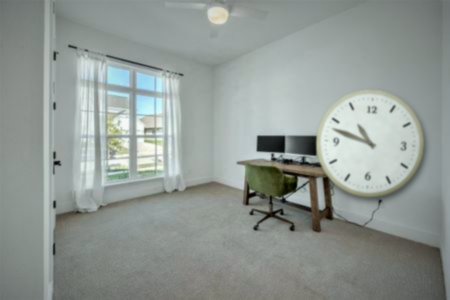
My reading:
**10:48**
